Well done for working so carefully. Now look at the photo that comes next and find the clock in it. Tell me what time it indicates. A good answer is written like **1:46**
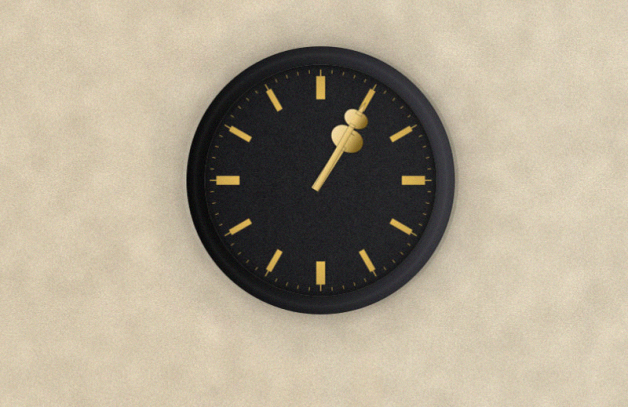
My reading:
**1:05**
